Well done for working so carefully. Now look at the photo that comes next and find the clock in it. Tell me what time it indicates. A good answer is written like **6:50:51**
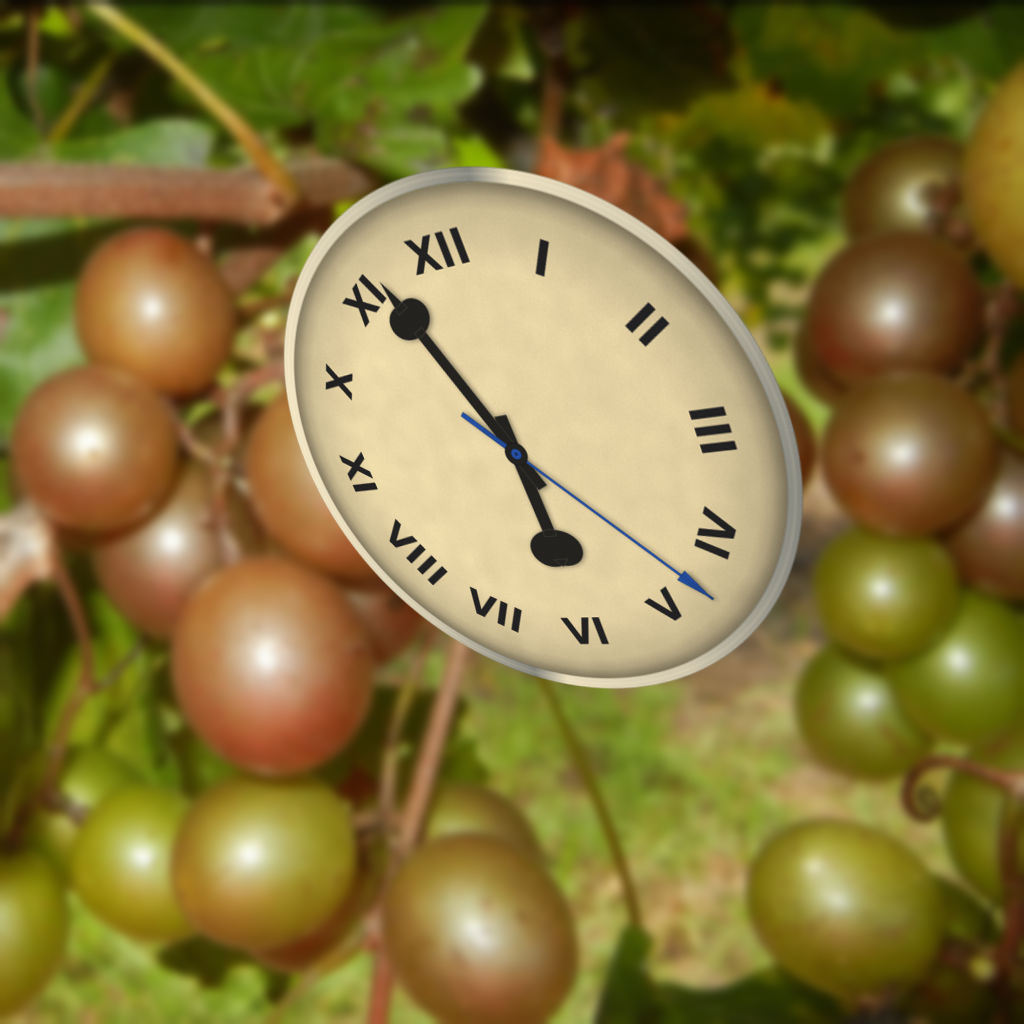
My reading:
**5:56:23**
